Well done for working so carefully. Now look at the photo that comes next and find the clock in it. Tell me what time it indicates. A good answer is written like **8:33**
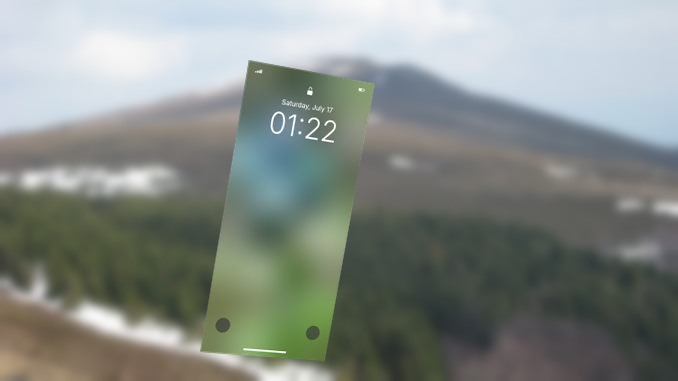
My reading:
**1:22**
